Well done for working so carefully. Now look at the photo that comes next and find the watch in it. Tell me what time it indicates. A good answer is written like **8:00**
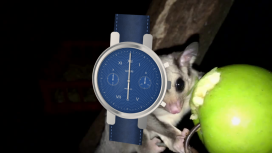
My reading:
**6:00**
